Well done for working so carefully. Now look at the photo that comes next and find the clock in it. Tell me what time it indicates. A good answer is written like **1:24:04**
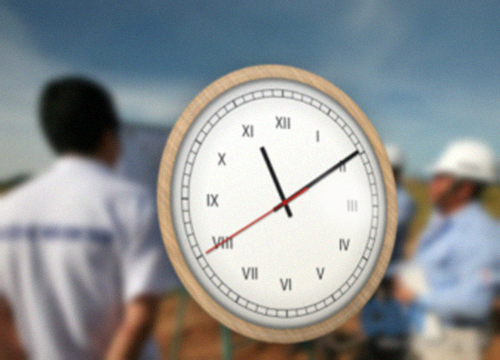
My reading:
**11:09:40**
